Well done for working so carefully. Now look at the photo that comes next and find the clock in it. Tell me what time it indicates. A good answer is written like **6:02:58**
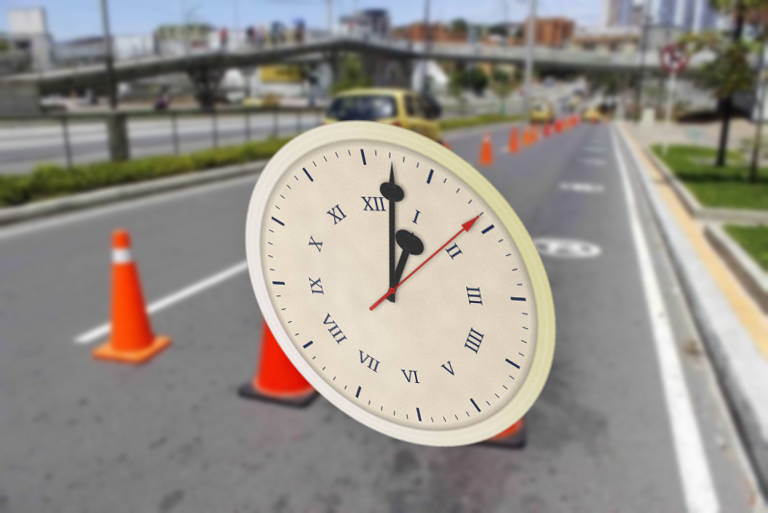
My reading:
**1:02:09**
